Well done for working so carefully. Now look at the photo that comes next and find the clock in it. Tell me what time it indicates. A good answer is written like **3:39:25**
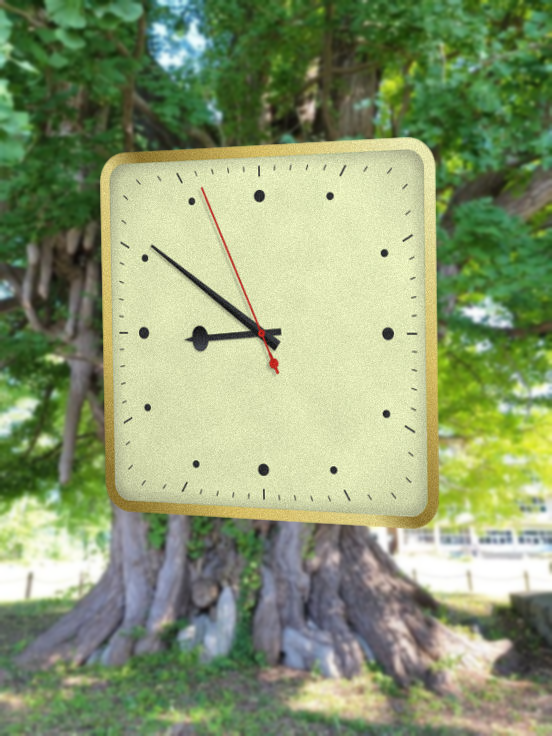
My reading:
**8:50:56**
